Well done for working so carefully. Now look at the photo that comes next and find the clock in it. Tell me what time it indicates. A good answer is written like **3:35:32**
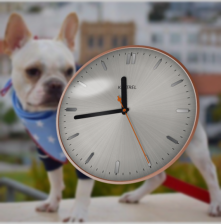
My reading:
**11:43:25**
